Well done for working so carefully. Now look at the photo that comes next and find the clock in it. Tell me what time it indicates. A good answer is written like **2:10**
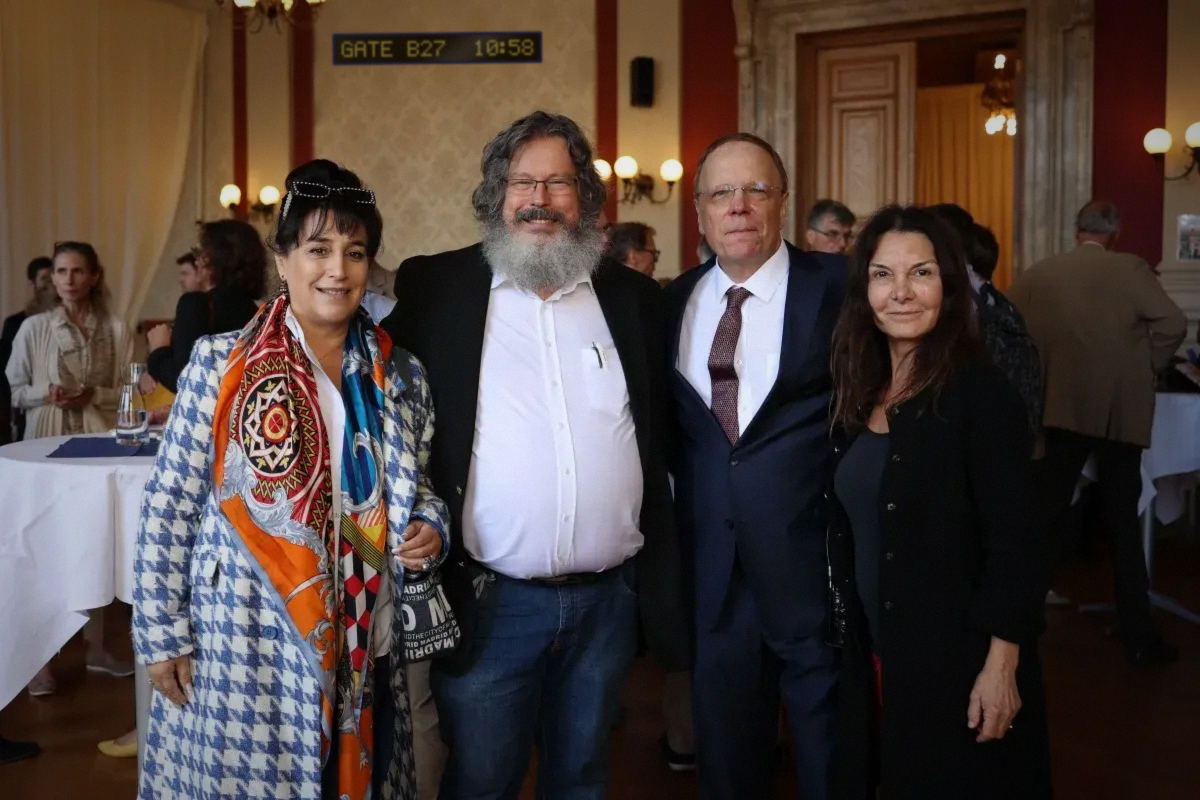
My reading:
**10:58**
